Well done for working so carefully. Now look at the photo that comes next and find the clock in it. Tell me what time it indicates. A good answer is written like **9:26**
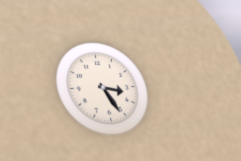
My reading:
**3:26**
